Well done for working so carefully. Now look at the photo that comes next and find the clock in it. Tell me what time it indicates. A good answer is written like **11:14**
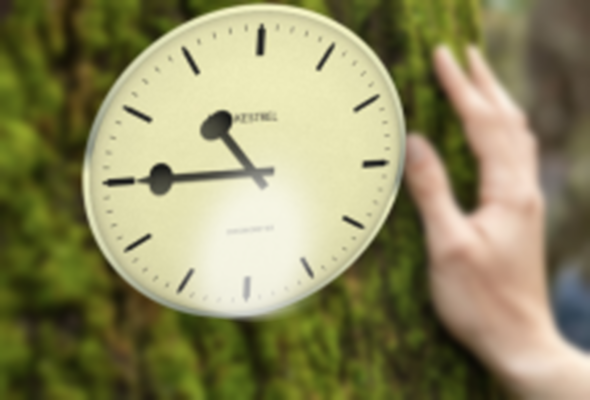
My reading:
**10:45**
